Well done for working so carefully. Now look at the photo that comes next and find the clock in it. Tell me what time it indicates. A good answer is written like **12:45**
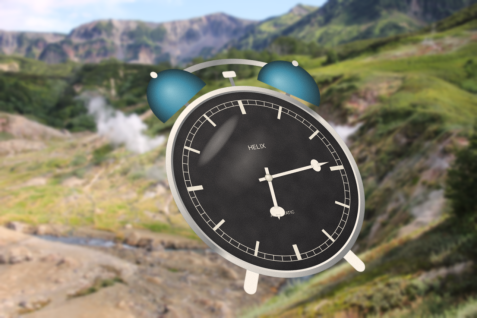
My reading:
**6:14**
